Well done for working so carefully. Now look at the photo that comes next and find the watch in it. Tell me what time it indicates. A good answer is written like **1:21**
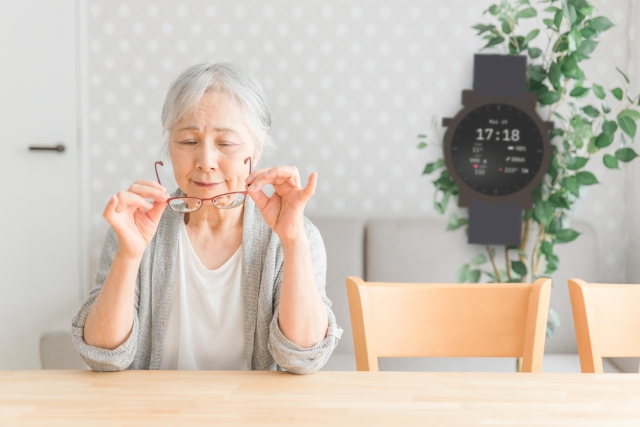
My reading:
**17:18**
